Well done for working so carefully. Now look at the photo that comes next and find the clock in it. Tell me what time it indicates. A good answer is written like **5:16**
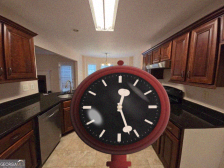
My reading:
**12:27**
